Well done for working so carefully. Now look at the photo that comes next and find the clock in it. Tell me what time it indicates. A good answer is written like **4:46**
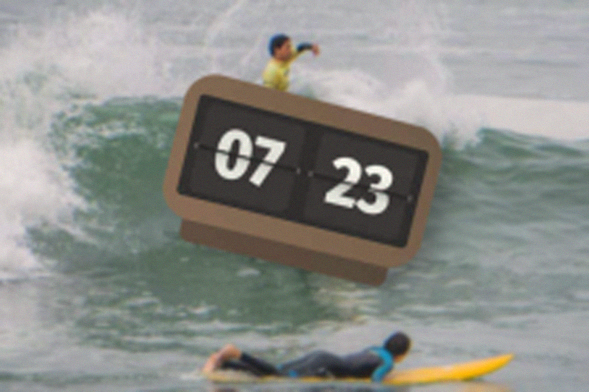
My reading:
**7:23**
